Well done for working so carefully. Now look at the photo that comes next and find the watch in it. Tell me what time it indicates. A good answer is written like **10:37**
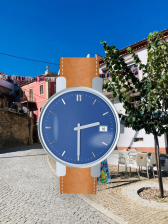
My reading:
**2:30**
